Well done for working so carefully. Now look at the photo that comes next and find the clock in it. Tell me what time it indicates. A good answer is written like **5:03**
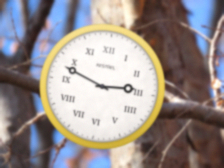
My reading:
**2:48**
